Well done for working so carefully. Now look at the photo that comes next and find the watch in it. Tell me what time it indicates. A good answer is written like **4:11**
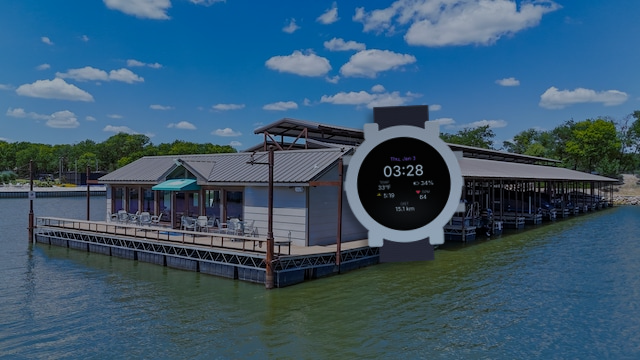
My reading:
**3:28**
